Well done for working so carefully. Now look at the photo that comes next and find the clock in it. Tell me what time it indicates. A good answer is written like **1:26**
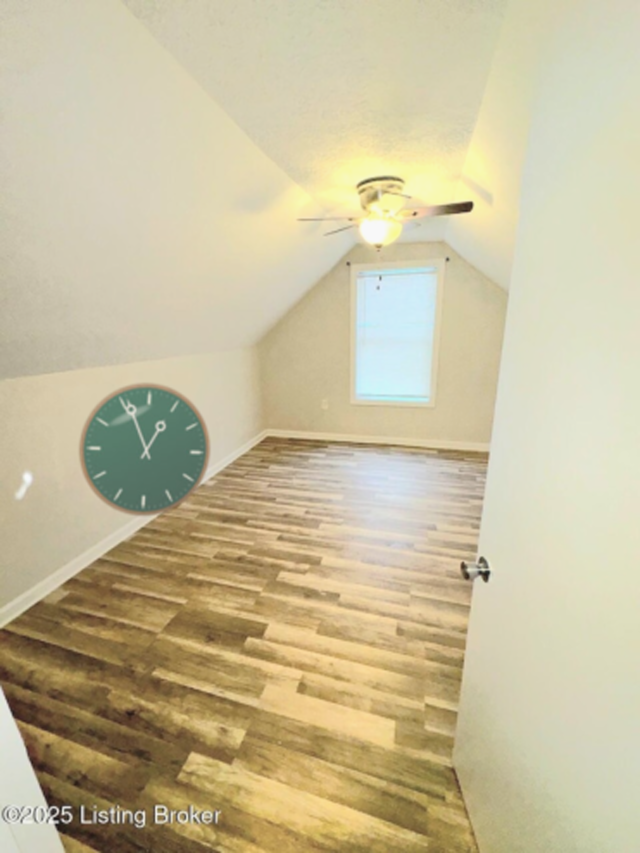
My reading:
**12:56**
